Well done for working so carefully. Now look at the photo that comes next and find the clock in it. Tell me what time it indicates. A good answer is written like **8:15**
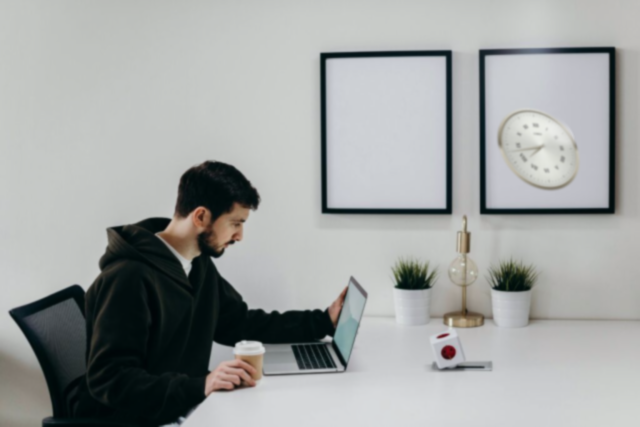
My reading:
**7:43**
